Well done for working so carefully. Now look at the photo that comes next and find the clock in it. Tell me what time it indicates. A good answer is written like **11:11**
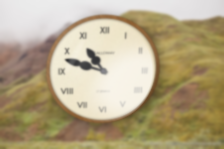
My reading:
**10:48**
